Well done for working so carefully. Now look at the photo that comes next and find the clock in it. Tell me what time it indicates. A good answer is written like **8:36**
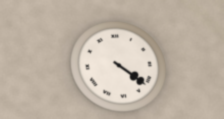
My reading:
**4:22**
